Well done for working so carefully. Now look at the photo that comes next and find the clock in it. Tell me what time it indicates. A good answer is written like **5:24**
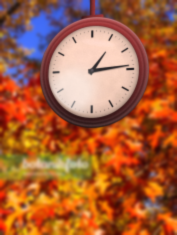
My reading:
**1:14**
